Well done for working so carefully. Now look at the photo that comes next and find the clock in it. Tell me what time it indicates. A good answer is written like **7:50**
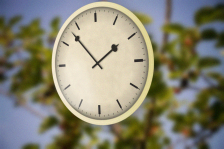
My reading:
**1:53**
